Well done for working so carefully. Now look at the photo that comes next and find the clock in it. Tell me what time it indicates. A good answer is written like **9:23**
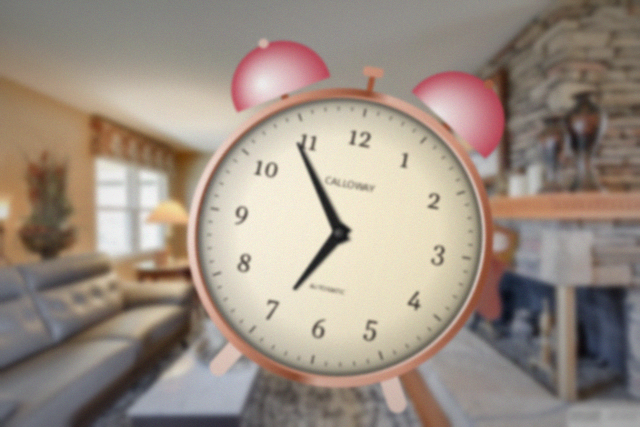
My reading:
**6:54**
